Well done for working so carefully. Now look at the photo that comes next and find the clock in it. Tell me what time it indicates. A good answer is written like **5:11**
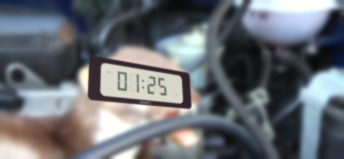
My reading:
**1:25**
